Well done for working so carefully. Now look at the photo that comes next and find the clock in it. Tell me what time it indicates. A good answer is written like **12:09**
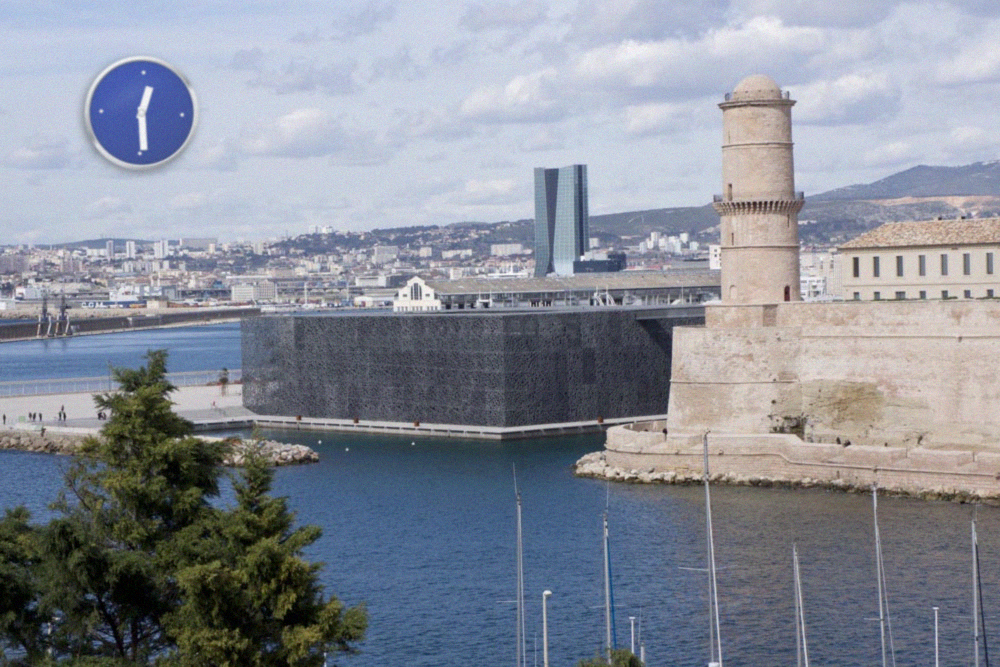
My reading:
**12:29**
